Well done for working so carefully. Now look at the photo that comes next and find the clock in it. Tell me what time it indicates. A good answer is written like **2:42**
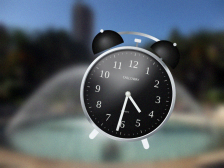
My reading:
**4:31**
